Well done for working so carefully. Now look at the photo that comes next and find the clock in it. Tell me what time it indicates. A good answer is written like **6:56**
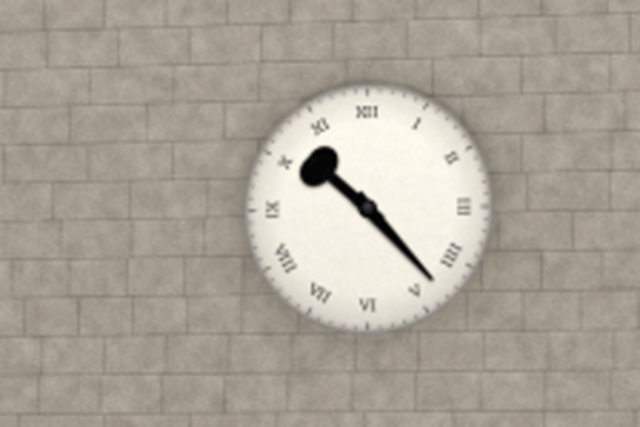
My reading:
**10:23**
